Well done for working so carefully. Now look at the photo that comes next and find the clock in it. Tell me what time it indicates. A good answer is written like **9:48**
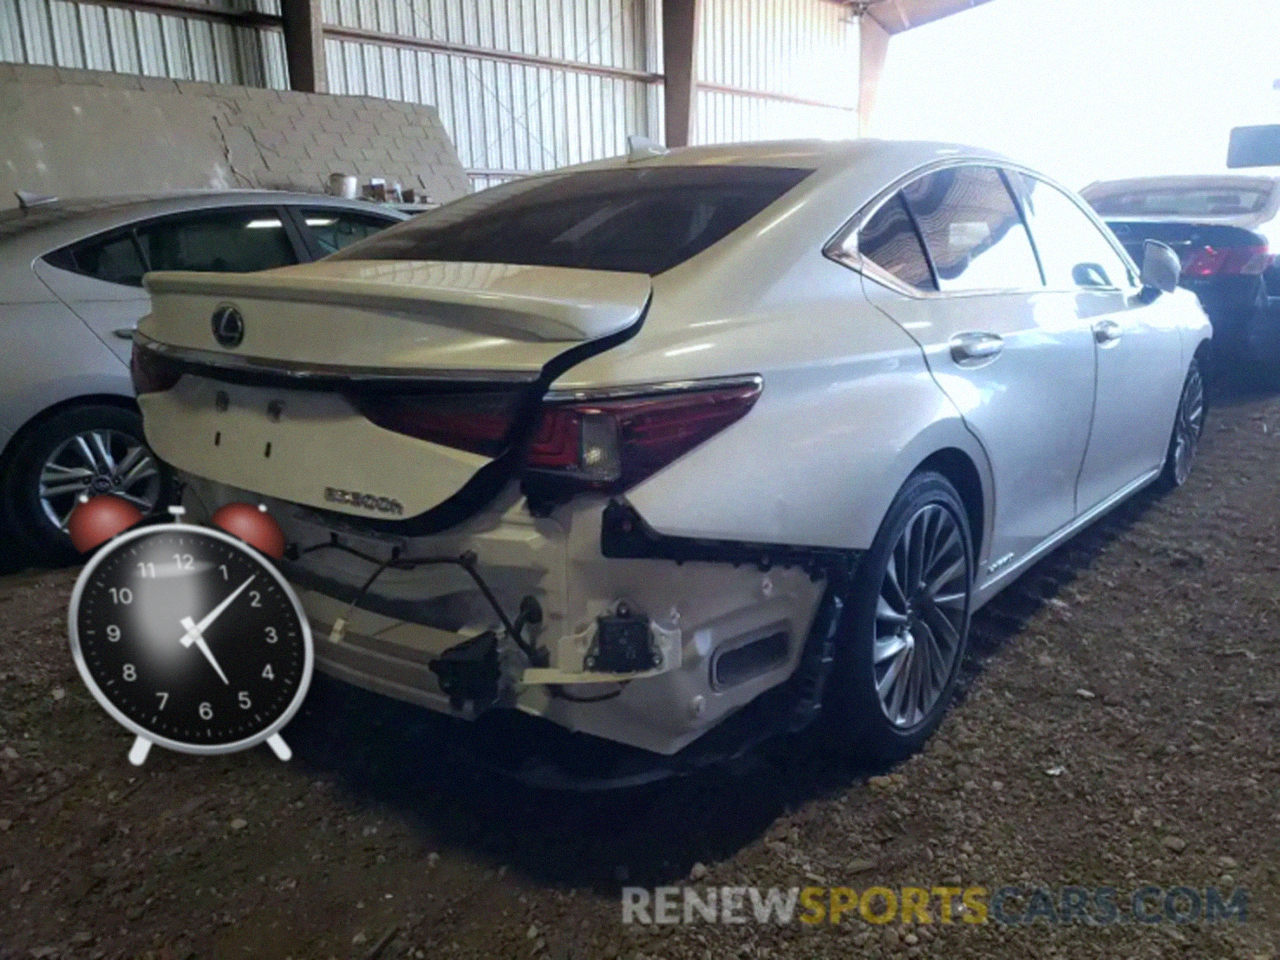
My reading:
**5:08**
